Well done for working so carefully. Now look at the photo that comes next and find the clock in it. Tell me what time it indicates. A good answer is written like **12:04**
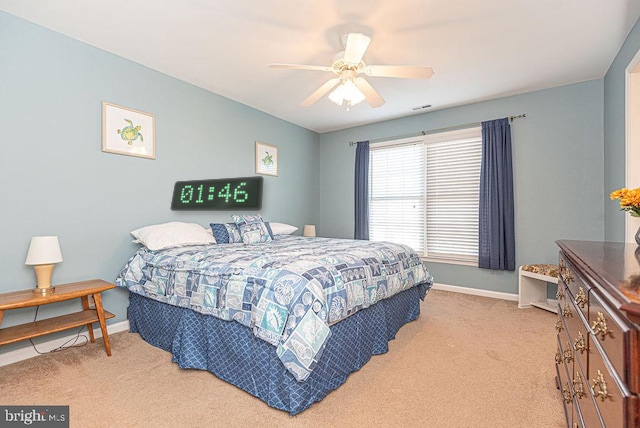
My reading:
**1:46**
